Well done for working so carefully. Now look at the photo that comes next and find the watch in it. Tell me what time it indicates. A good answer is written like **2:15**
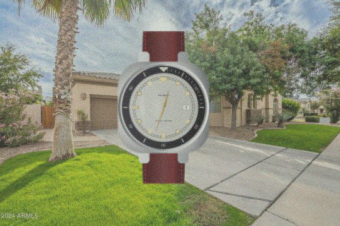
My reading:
**12:33**
